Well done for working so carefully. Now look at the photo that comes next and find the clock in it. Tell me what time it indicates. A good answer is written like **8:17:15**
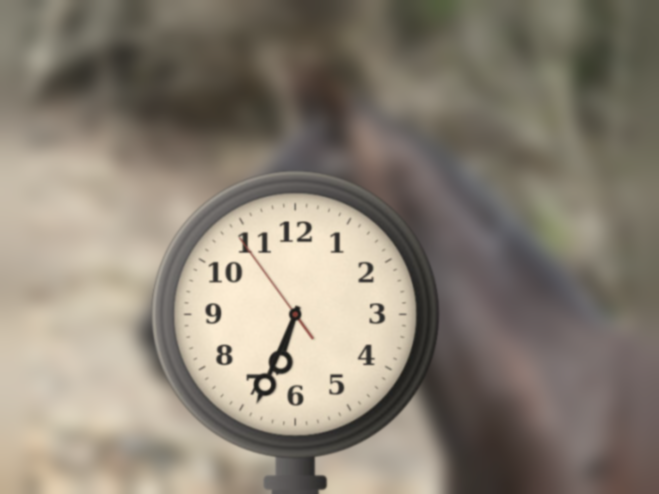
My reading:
**6:33:54**
